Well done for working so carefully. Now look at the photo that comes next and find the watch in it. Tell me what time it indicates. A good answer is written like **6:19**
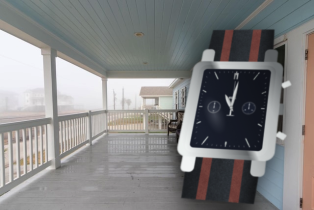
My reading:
**11:01**
